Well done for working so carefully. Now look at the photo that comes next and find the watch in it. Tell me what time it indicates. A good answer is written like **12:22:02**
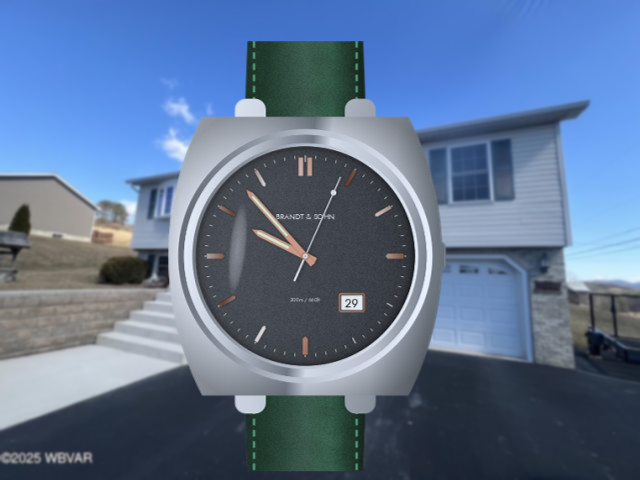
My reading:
**9:53:04**
